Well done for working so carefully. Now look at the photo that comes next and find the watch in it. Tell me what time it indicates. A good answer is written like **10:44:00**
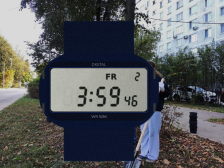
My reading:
**3:59:46**
